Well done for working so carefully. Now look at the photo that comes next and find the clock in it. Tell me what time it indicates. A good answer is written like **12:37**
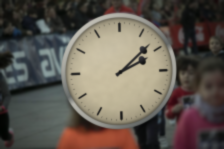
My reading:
**2:08**
